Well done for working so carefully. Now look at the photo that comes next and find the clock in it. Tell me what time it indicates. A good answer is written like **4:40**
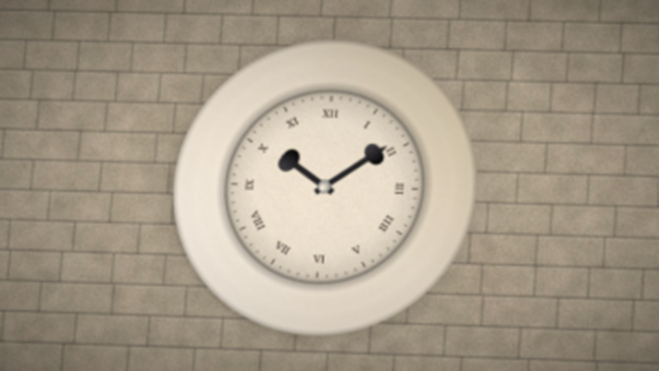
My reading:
**10:09**
